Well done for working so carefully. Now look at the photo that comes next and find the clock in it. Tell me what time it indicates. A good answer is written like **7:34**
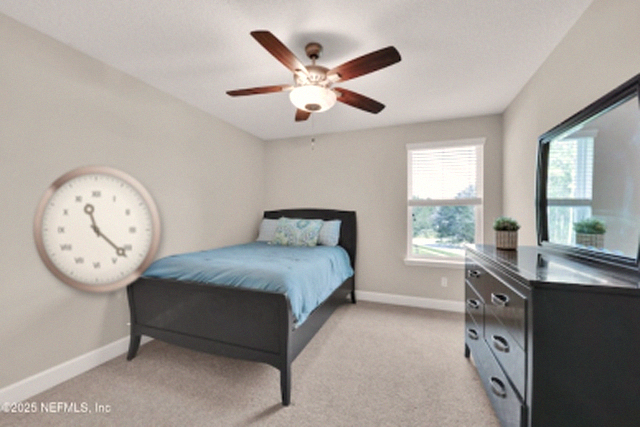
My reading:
**11:22**
